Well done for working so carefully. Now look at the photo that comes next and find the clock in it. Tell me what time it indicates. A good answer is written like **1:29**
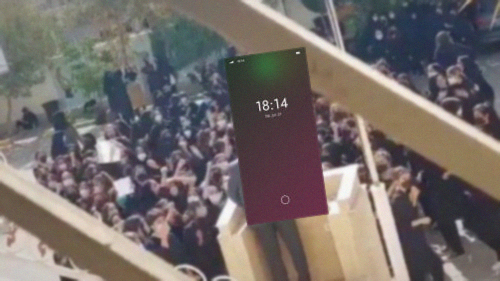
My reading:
**18:14**
